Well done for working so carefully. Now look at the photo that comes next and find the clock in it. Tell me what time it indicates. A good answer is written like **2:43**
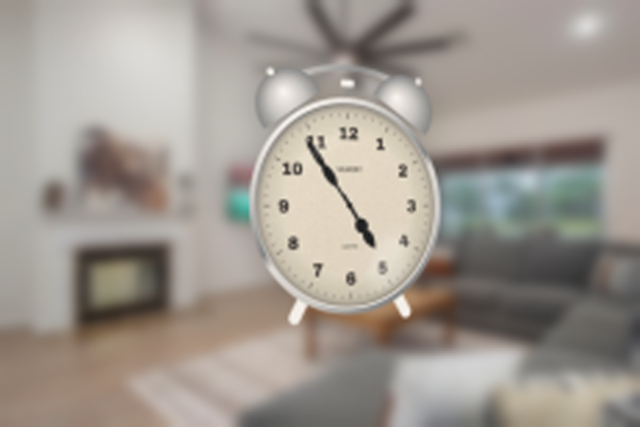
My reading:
**4:54**
